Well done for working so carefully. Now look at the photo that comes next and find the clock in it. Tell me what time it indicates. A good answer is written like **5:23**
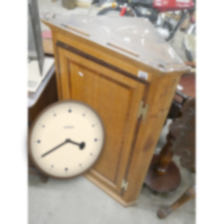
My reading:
**3:40**
